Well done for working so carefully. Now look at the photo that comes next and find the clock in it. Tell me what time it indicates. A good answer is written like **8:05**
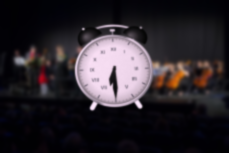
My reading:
**6:30**
